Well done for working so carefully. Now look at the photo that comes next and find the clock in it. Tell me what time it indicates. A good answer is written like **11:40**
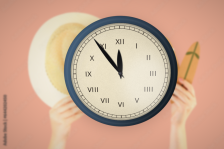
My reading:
**11:54**
